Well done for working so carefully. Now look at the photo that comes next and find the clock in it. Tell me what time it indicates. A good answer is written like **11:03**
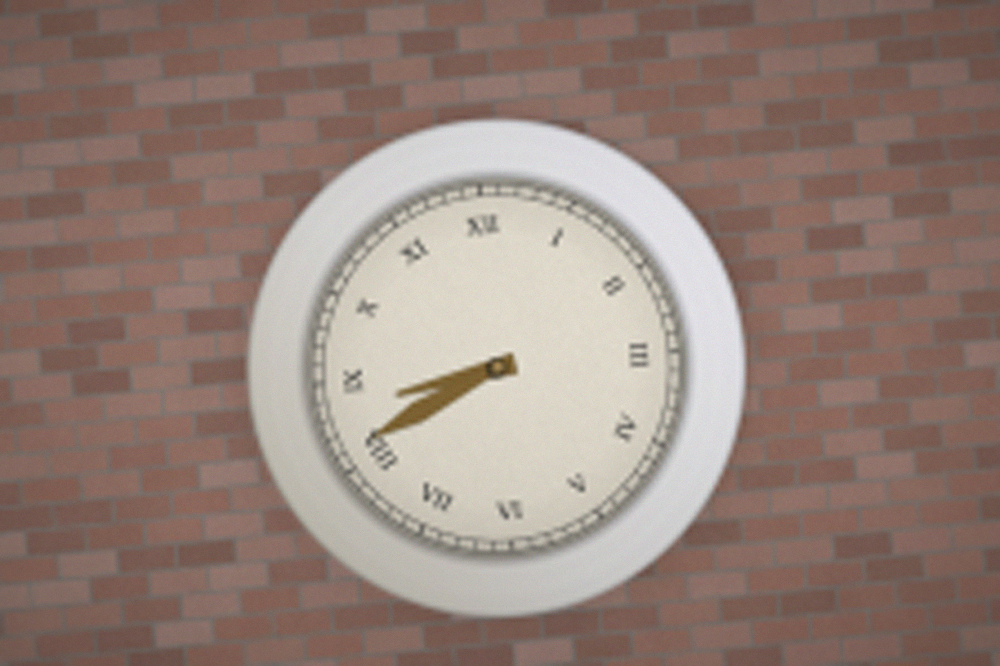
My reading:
**8:41**
